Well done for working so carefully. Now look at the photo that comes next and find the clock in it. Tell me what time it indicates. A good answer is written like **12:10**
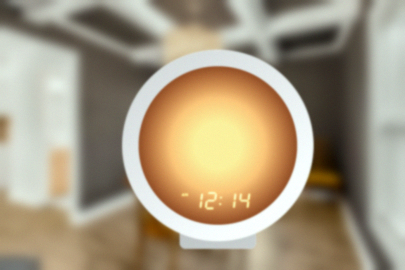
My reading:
**12:14**
